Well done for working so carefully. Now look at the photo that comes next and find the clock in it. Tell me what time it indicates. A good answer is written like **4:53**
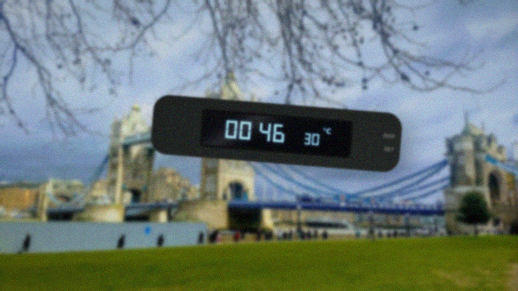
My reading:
**0:46**
